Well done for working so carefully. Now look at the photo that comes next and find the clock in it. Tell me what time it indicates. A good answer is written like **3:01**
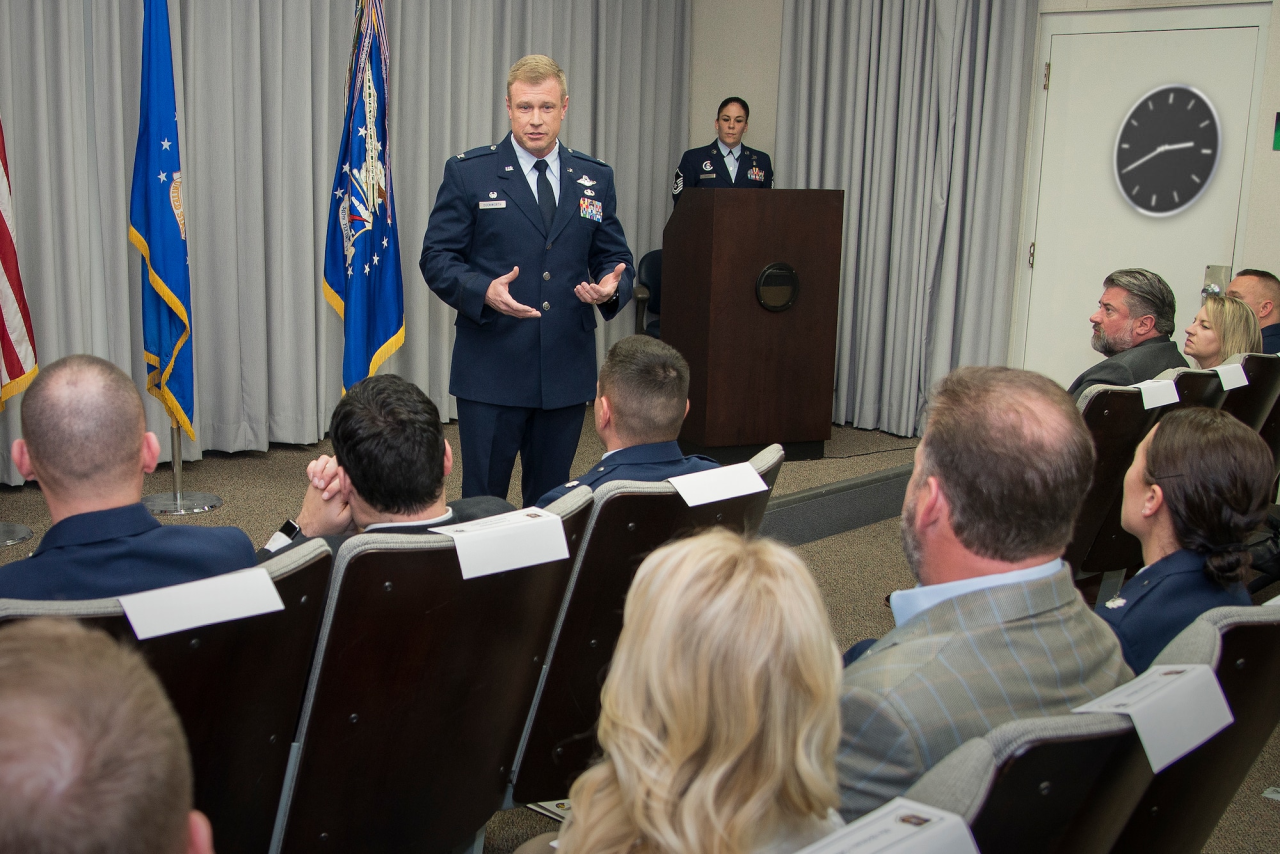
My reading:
**2:40**
